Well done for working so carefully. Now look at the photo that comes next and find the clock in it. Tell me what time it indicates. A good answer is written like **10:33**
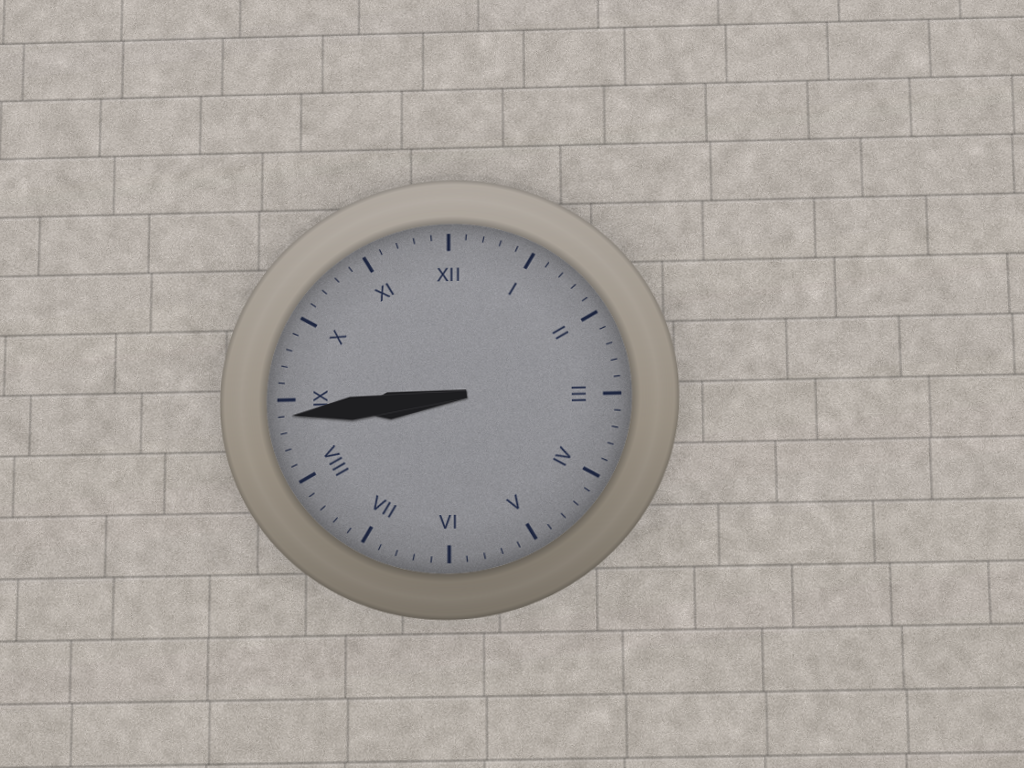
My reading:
**8:44**
